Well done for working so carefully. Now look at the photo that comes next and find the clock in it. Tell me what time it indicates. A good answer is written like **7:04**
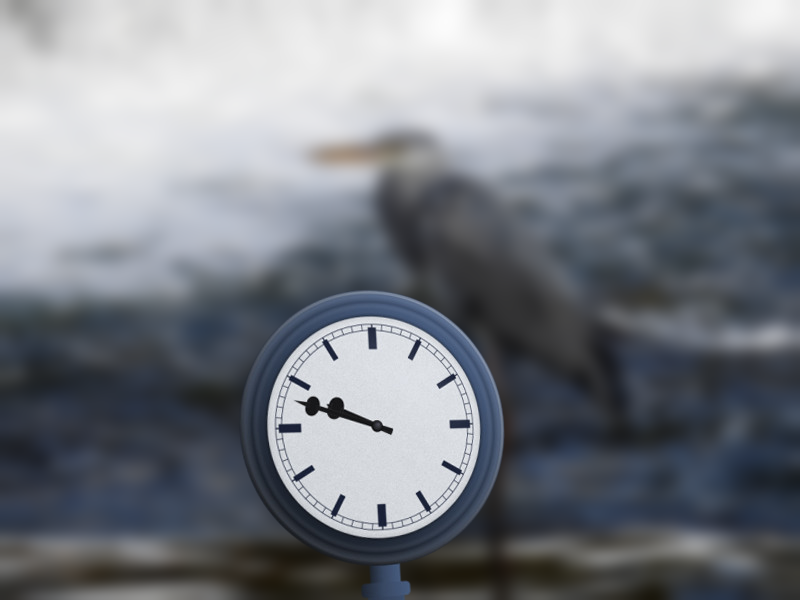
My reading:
**9:48**
